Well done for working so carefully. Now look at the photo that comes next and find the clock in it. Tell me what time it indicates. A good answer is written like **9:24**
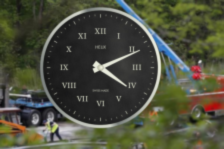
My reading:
**4:11**
